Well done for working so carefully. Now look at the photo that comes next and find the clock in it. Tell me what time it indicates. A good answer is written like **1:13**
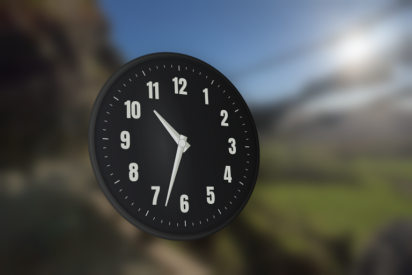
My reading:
**10:33**
